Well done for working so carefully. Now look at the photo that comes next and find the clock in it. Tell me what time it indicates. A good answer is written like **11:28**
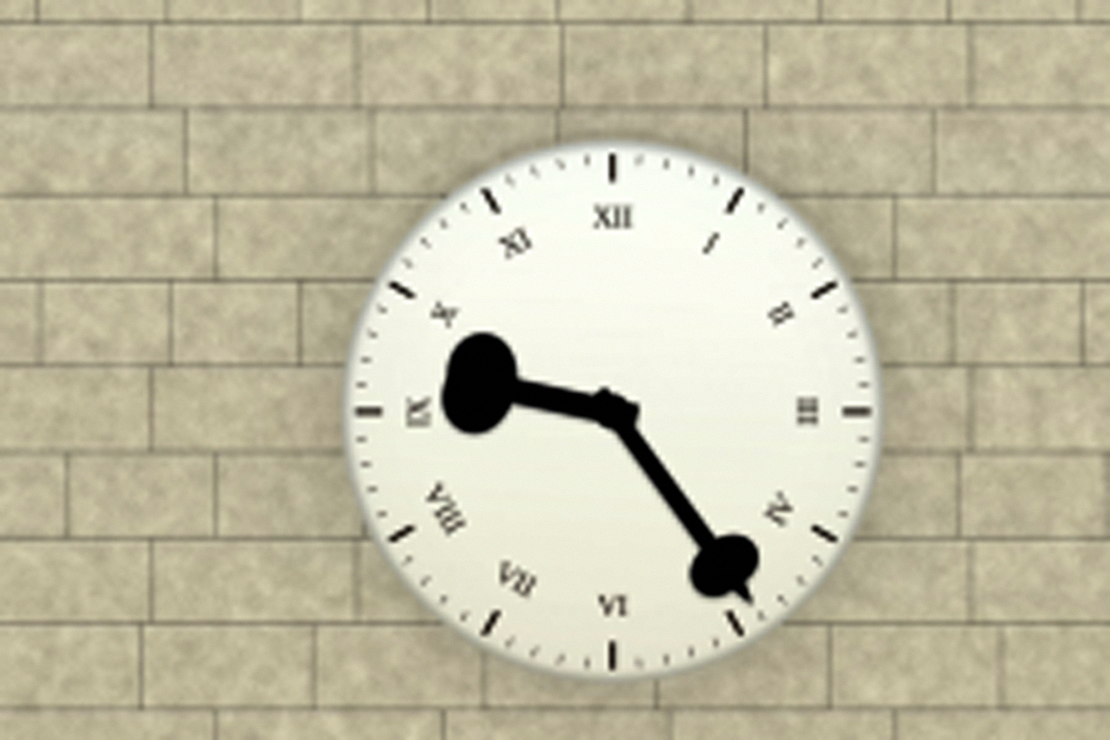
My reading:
**9:24**
